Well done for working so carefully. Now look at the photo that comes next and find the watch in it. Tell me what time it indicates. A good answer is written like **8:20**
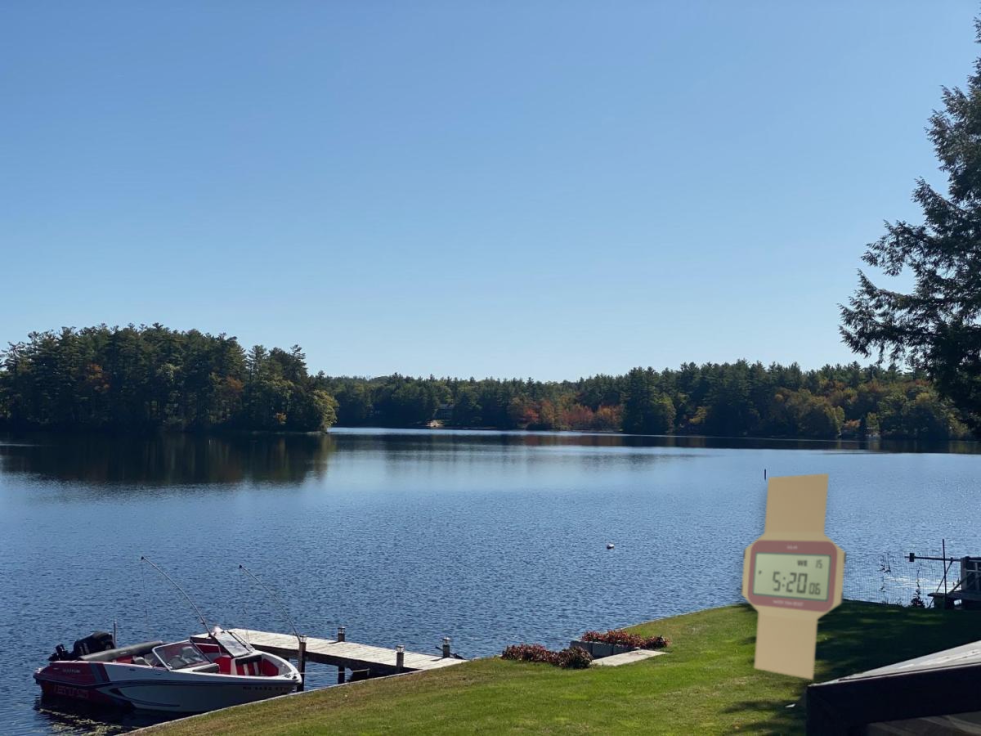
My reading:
**5:20**
